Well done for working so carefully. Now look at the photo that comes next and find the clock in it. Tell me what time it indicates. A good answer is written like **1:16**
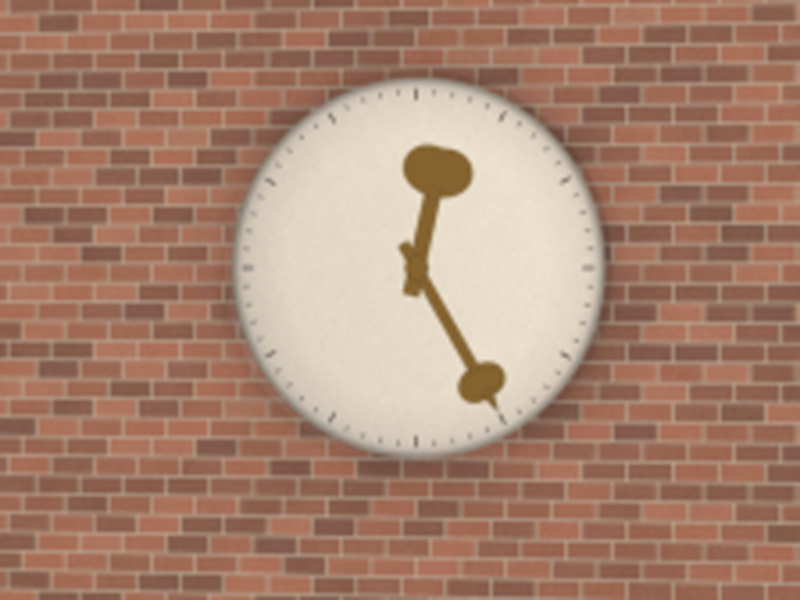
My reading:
**12:25**
